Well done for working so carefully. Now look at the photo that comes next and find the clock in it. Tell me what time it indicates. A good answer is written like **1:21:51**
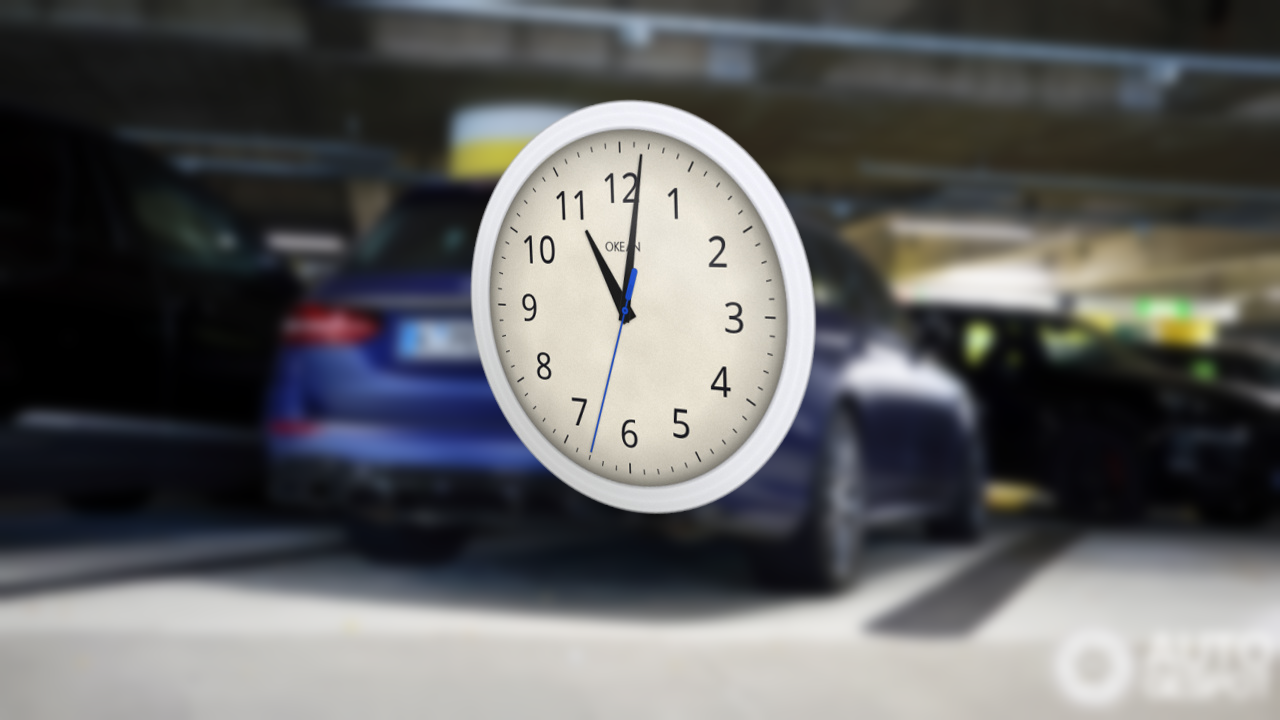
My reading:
**11:01:33**
